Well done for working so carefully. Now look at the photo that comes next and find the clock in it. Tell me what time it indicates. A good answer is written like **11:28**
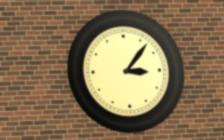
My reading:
**3:07**
